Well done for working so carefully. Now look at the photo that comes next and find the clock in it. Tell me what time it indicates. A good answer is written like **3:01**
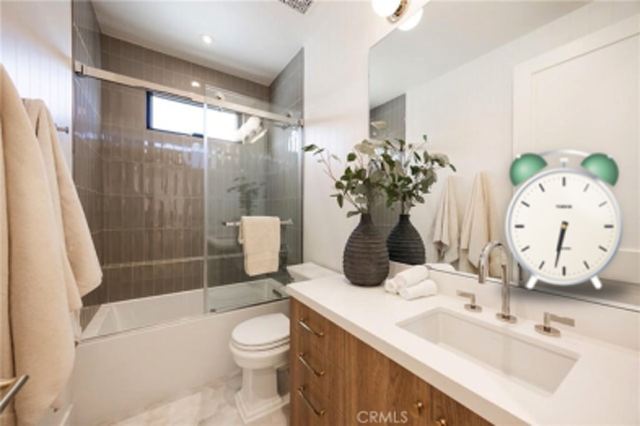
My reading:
**6:32**
